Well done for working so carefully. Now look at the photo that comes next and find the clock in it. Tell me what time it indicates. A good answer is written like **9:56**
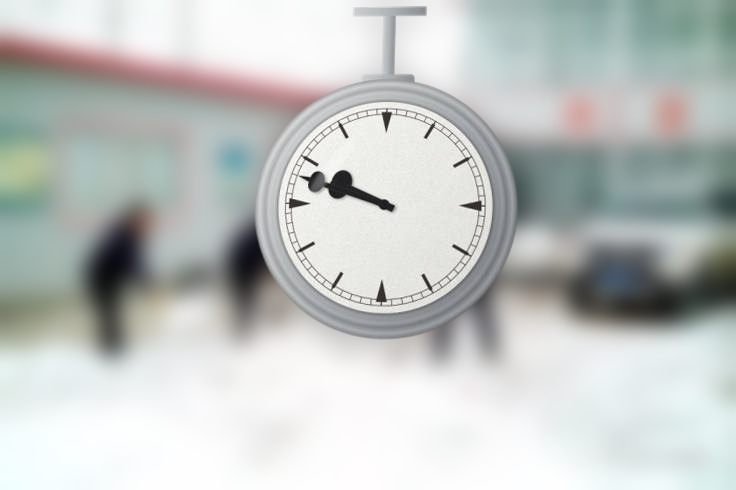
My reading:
**9:48**
